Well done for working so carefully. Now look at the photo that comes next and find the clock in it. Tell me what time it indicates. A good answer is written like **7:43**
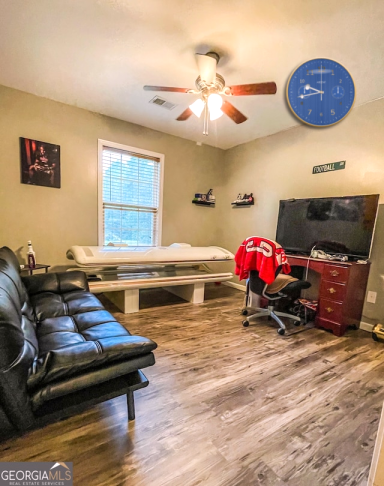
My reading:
**9:43**
